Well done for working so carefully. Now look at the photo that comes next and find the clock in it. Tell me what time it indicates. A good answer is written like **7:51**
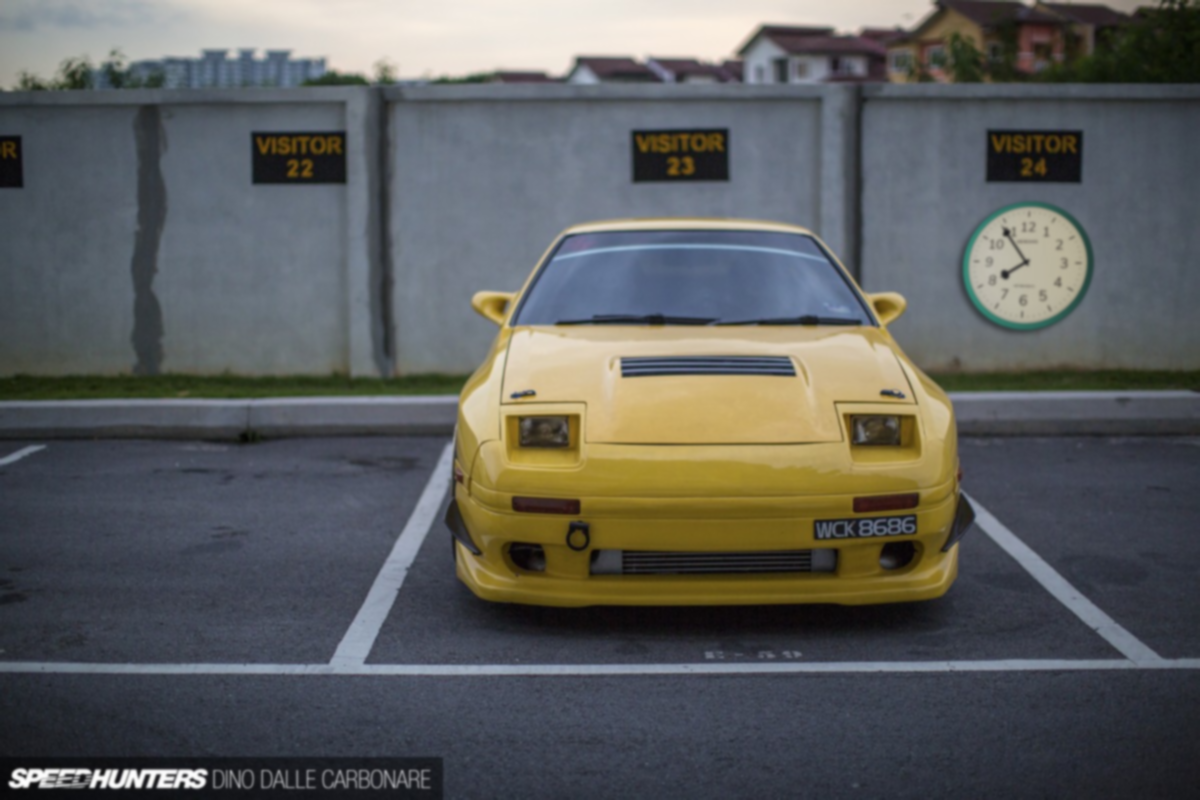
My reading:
**7:54**
